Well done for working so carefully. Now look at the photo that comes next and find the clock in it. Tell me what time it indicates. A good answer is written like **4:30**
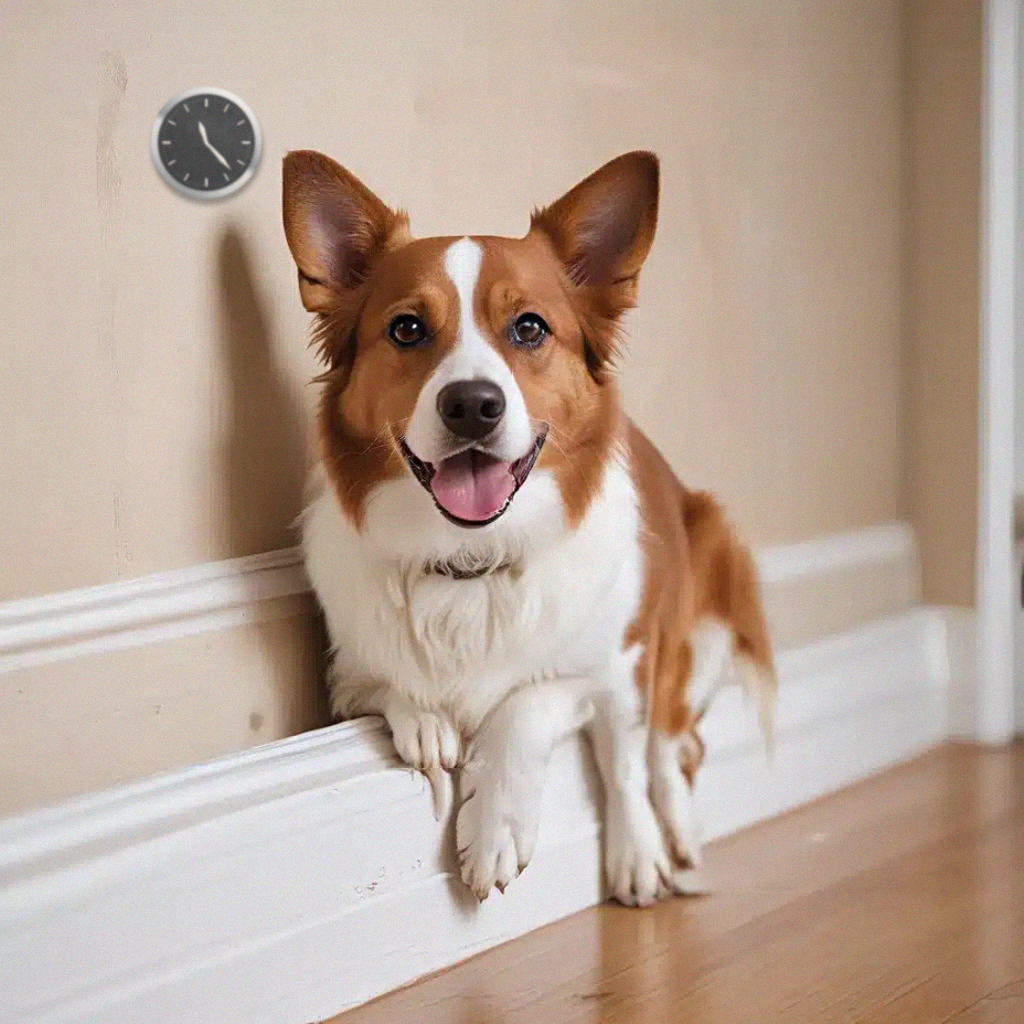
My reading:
**11:23**
